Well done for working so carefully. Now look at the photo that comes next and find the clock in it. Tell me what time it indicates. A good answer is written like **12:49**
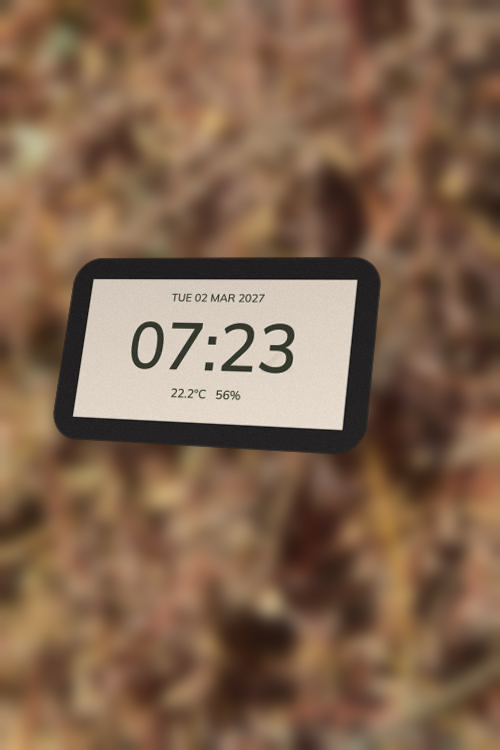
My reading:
**7:23**
